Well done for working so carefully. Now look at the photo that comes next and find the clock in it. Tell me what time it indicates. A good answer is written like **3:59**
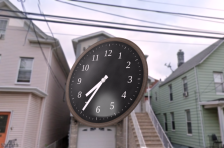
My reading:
**7:35**
